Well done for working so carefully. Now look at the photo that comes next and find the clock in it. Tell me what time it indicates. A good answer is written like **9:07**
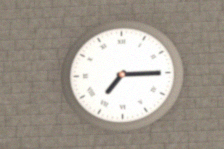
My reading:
**7:15**
